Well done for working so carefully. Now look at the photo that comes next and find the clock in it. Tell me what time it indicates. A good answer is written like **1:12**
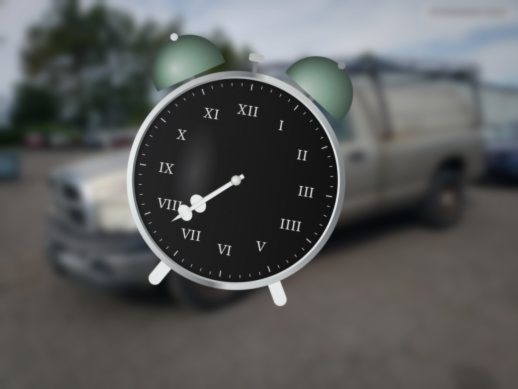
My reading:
**7:38**
